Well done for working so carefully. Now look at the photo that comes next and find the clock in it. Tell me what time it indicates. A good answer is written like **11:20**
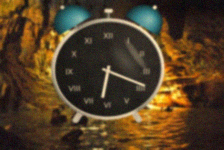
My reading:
**6:19**
